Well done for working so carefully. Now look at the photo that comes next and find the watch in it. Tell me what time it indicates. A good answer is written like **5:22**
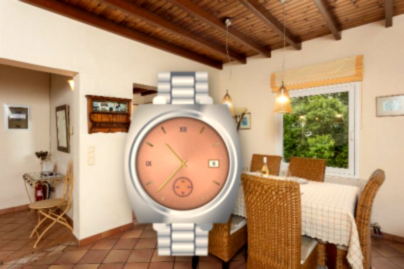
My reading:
**10:37**
